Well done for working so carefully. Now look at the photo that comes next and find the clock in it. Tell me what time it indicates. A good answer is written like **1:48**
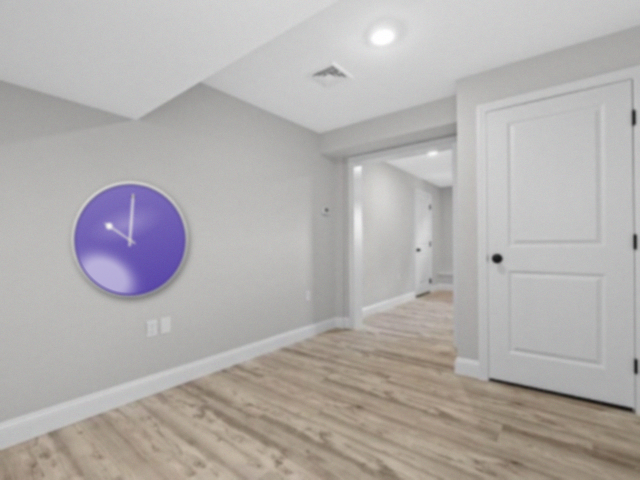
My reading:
**10:00**
